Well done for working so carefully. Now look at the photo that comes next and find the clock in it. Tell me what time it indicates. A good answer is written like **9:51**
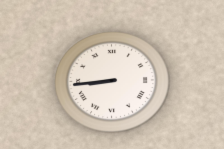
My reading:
**8:44**
